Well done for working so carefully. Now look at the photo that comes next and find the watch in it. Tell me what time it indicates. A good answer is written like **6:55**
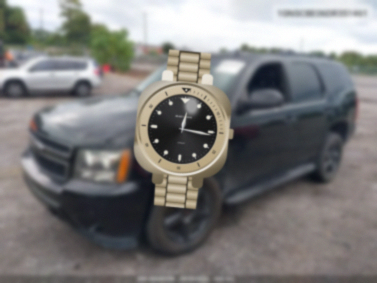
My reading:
**12:16**
